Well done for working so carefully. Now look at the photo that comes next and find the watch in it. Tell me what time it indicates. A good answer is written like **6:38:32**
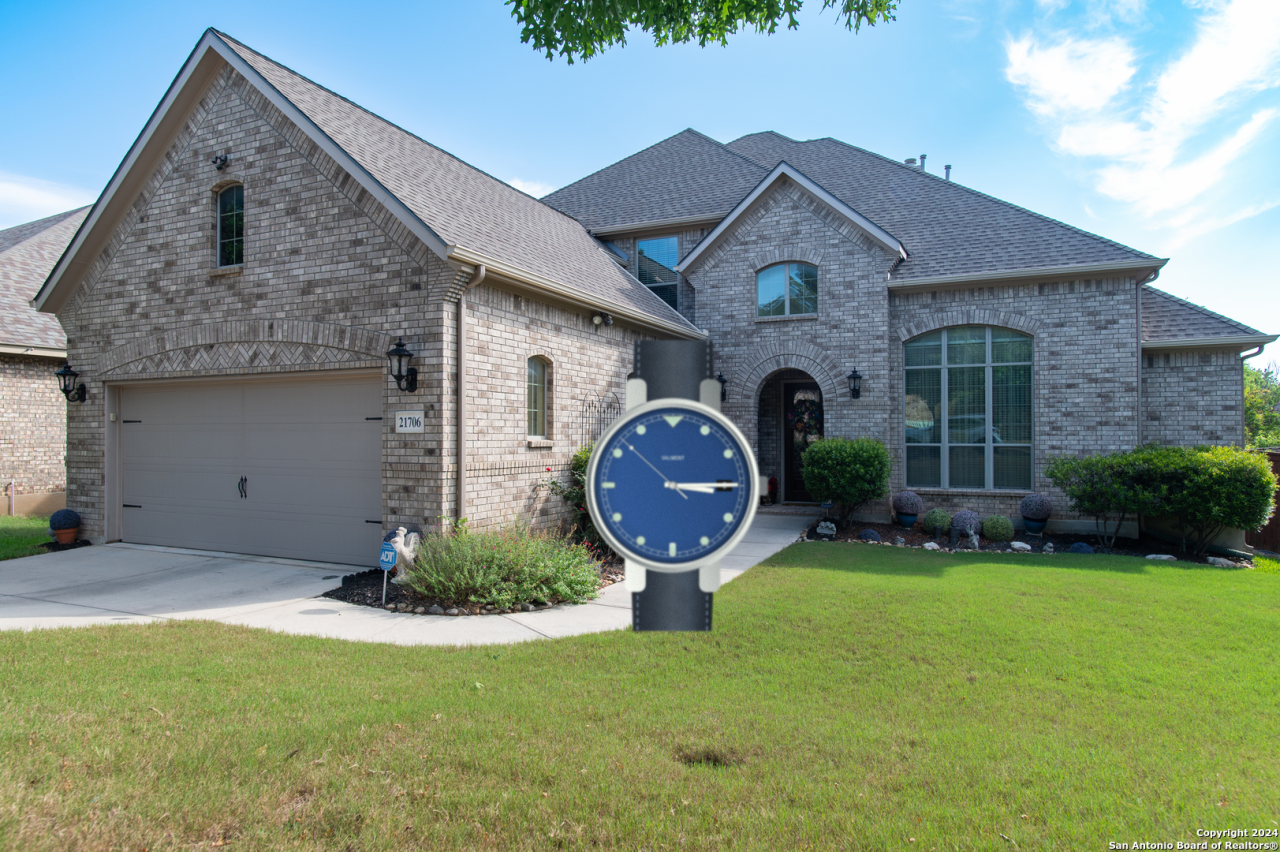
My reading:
**3:14:52**
